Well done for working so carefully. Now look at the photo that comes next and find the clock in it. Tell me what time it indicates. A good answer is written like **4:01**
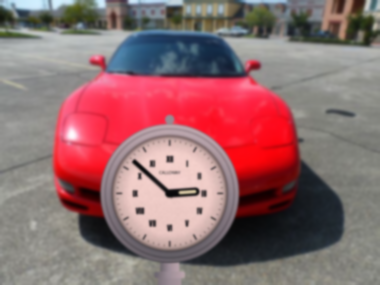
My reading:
**2:52**
